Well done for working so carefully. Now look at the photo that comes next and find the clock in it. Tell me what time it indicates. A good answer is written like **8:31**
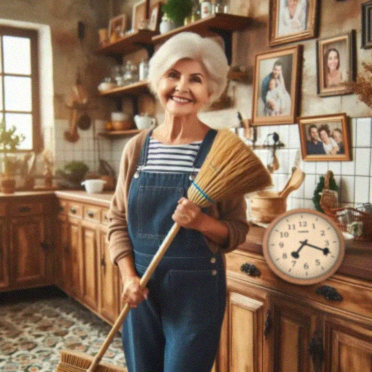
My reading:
**7:19**
